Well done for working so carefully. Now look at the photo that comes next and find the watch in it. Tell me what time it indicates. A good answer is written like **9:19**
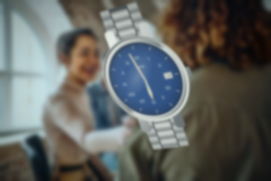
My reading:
**5:58**
